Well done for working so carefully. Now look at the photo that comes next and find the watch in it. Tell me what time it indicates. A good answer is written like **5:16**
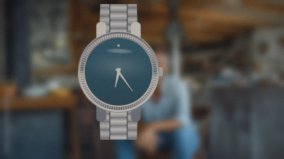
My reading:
**6:24**
